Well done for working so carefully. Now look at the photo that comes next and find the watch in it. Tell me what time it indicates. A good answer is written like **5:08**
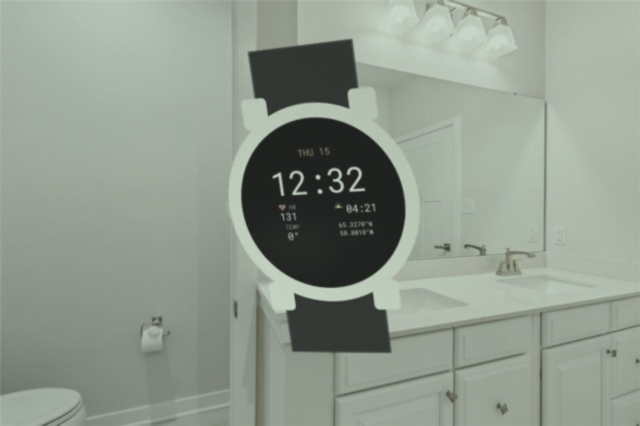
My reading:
**12:32**
